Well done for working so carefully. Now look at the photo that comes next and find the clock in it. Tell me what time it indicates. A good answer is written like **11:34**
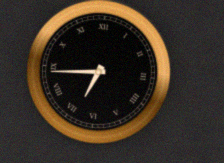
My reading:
**6:44**
